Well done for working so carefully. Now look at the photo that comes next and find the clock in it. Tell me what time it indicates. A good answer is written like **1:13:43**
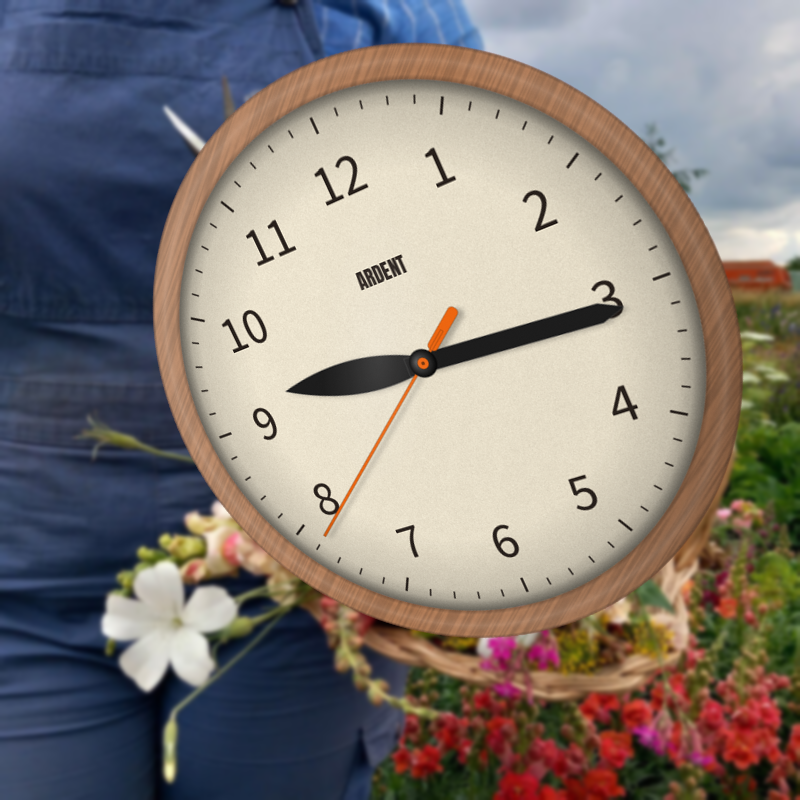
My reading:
**9:15:39**
